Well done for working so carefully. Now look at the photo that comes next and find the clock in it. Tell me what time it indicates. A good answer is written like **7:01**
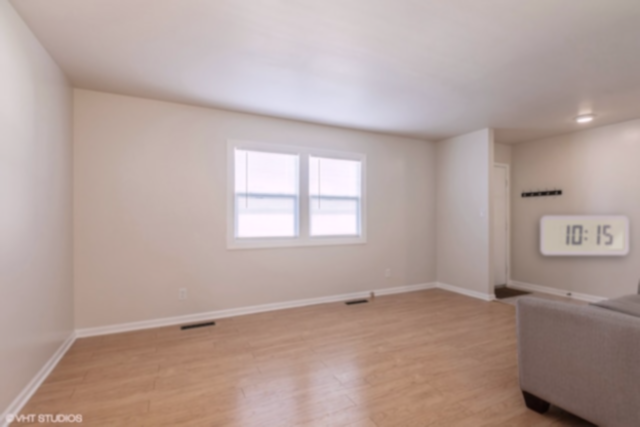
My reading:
**10:15**
